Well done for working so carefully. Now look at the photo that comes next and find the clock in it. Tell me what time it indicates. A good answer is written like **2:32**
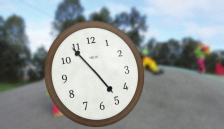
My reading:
**4:54**
